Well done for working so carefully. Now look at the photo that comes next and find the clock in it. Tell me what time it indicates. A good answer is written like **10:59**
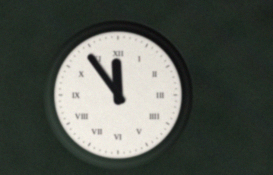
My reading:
**11:54**
